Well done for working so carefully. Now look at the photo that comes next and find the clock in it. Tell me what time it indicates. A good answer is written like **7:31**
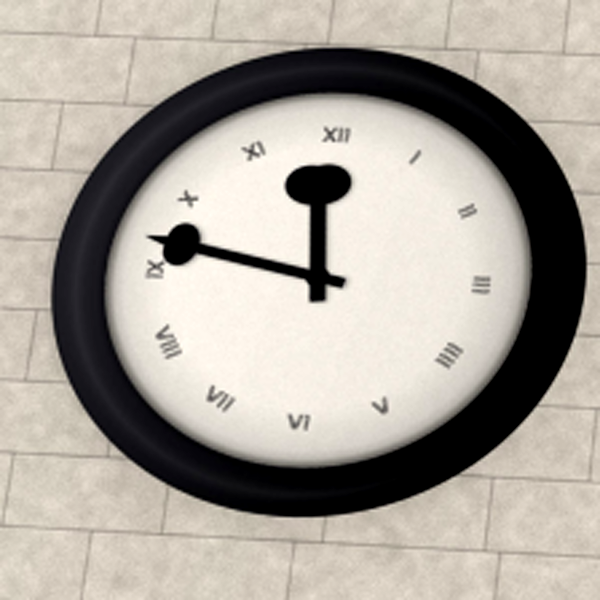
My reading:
**11:47**
